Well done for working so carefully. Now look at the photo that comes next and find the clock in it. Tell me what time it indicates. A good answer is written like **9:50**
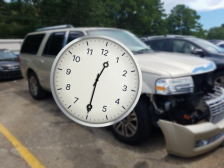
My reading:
**12:30**
